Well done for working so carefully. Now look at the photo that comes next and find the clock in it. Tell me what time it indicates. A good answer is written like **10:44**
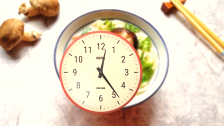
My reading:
**12:24**
